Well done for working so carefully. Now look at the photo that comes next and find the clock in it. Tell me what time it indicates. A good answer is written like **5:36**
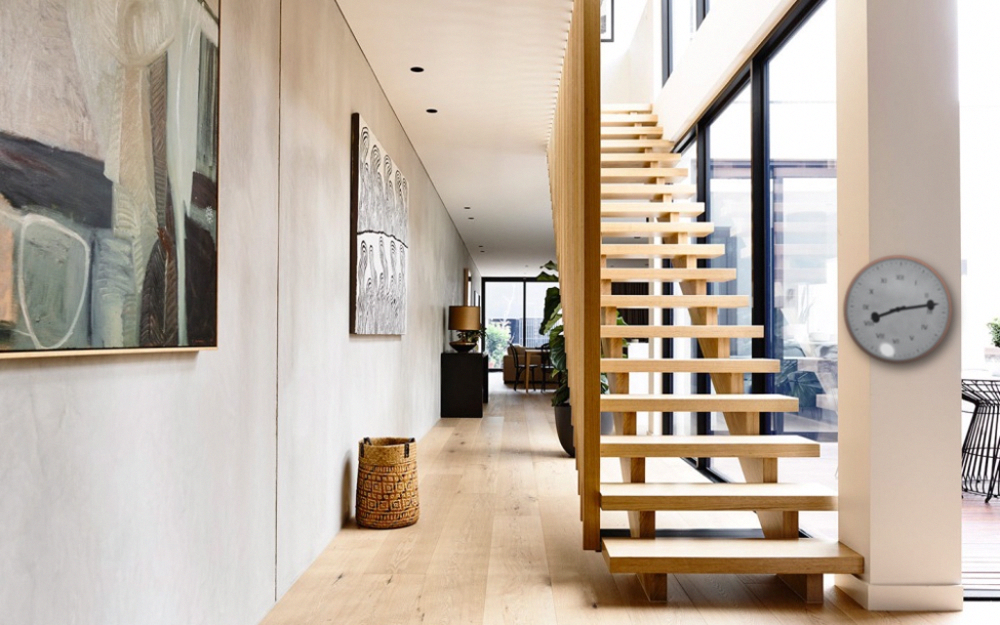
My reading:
**8:13**
